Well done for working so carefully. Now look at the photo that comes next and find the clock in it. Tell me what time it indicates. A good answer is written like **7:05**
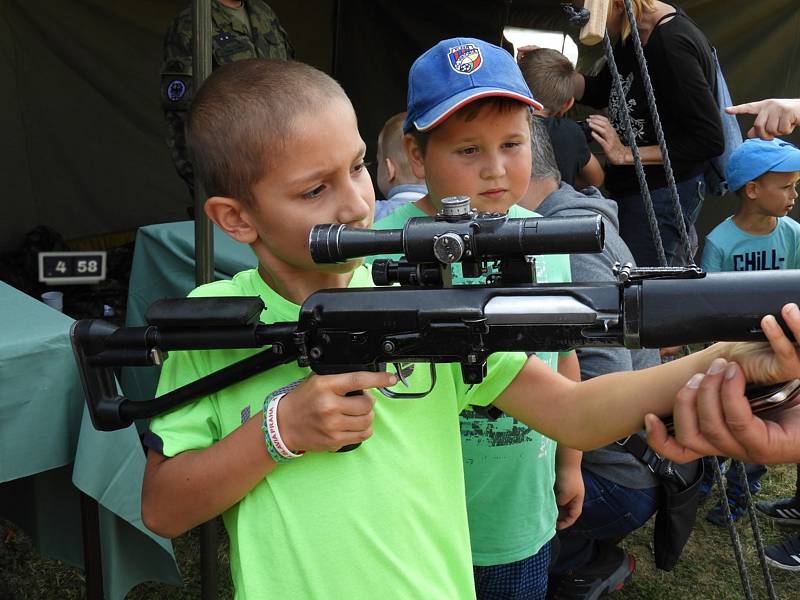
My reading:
**4:58**
